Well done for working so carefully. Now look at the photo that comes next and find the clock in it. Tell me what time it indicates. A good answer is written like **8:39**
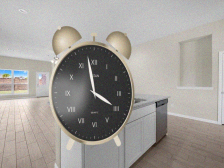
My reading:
**3:58**
